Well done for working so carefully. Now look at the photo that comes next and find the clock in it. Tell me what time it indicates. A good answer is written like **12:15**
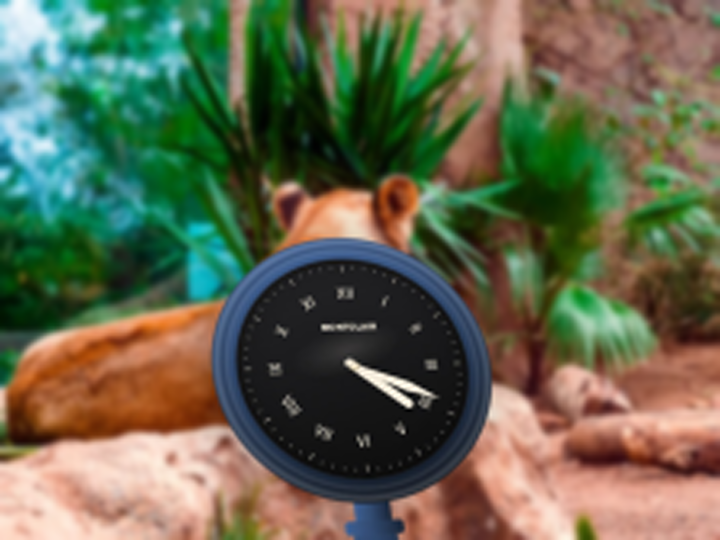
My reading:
**4:19**
